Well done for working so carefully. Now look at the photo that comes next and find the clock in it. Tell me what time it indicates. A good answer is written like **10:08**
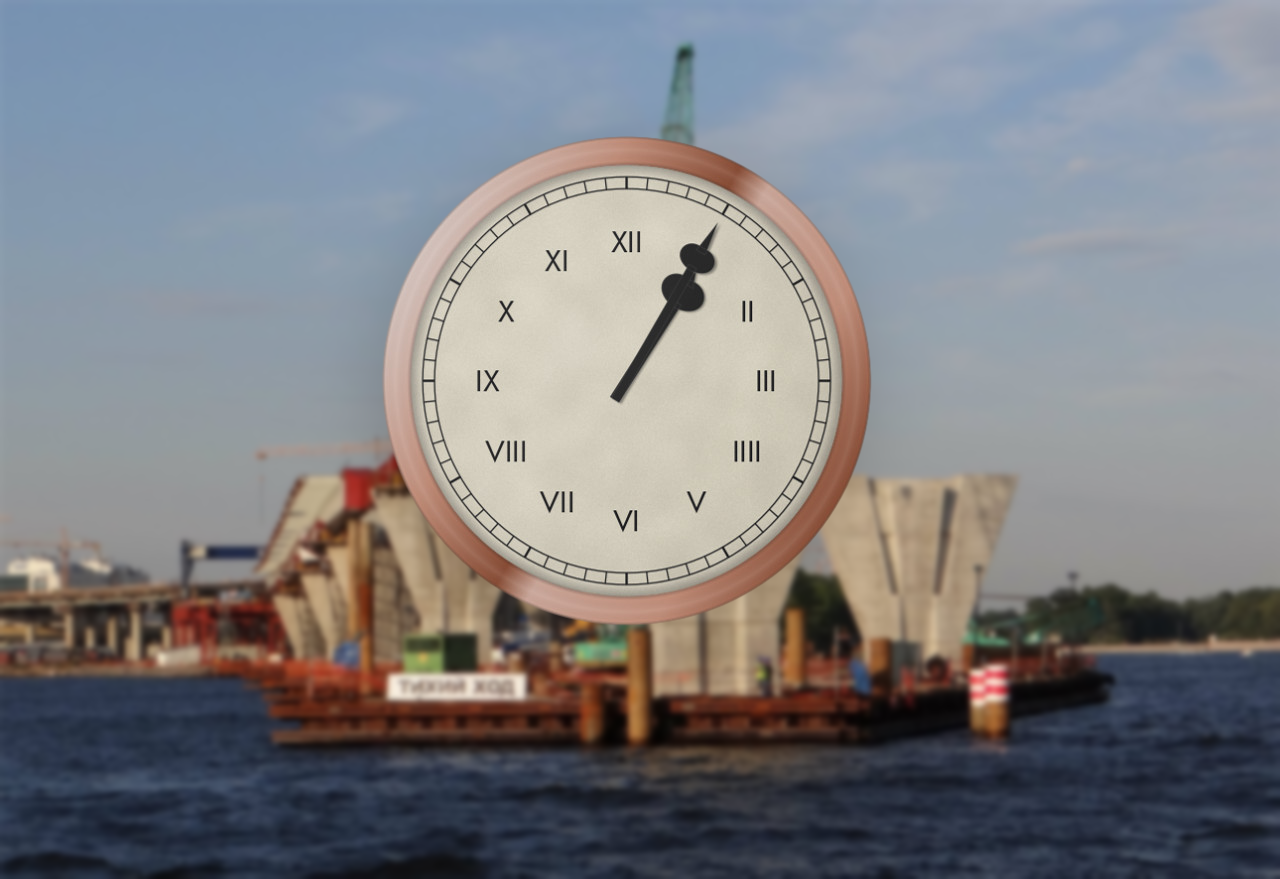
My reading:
**1:05**
